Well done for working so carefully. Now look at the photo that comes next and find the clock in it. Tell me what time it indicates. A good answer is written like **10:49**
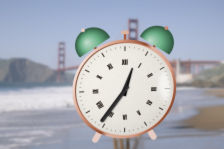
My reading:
**12:36**
